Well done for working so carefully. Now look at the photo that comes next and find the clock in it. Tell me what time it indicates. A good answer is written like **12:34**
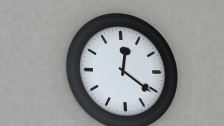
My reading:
**12:21**
